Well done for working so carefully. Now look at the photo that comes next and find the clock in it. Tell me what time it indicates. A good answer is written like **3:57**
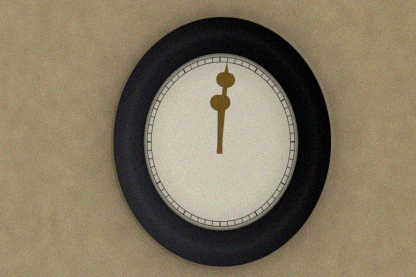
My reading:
**12:01**
